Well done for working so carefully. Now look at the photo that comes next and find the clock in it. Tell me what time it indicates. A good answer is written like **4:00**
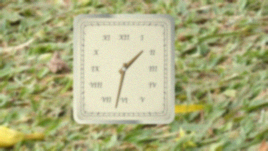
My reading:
**1:32**
